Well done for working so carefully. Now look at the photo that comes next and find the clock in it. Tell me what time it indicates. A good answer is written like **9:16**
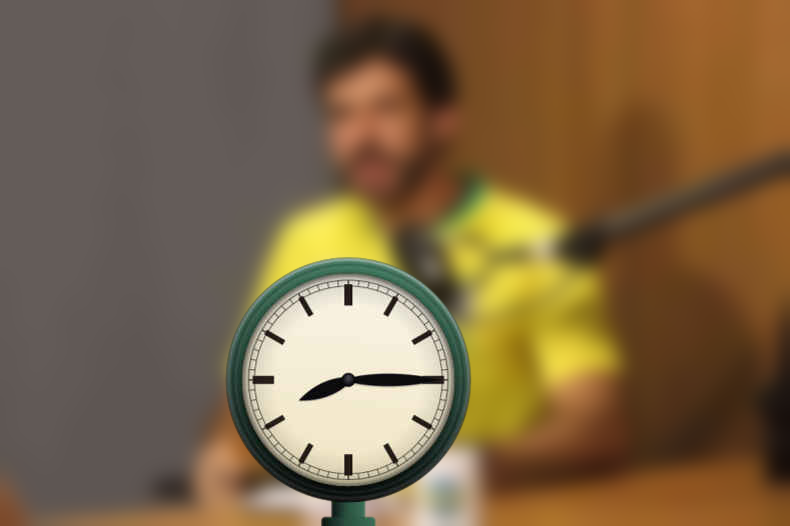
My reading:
**8:15**
